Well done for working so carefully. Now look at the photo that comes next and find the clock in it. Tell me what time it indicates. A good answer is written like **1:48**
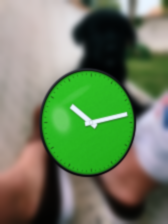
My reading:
**10:13**
